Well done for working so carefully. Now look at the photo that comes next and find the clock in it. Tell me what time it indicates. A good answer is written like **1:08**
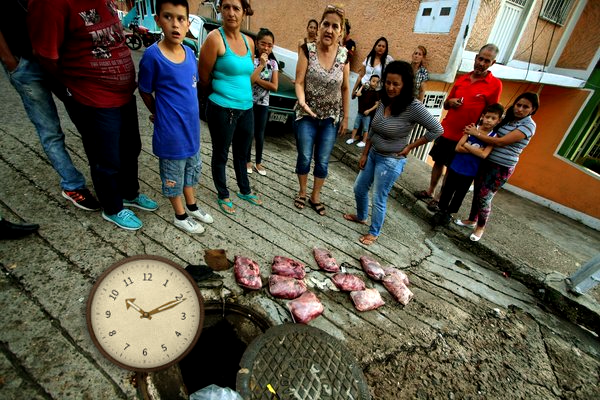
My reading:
**10:11**
